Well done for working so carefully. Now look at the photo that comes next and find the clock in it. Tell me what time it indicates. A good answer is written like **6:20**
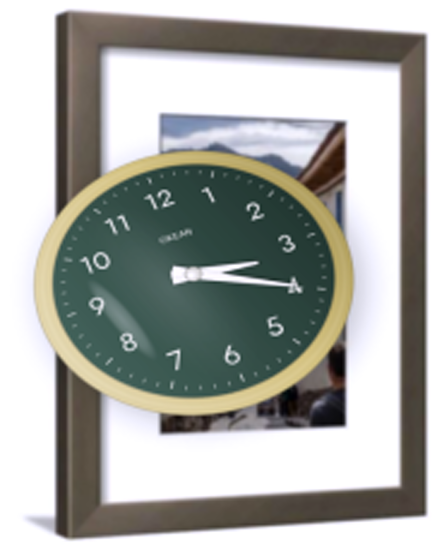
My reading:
**3:20**
